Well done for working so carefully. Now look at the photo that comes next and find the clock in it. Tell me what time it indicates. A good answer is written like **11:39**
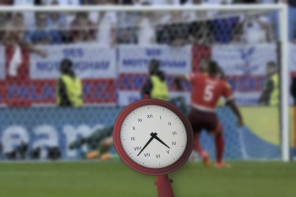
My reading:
**4:38**
